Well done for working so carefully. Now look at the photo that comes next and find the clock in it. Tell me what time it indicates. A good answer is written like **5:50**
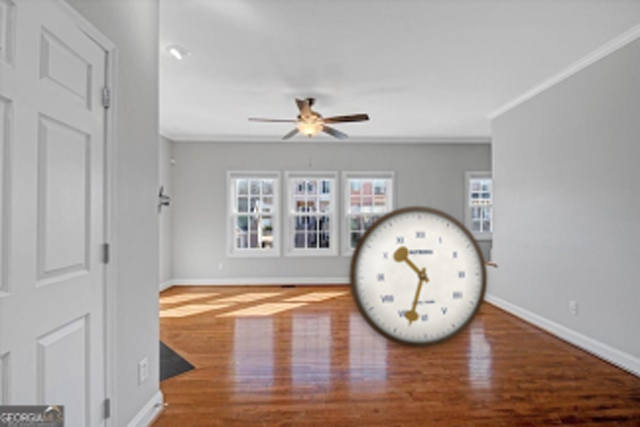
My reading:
**10:33**
